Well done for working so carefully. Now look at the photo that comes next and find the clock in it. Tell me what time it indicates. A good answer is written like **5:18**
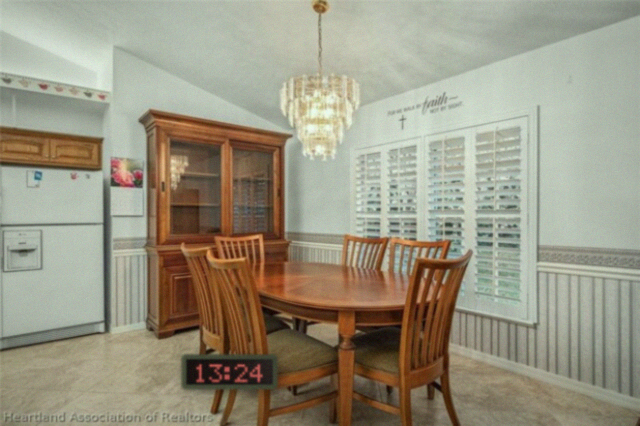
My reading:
**13:24**
